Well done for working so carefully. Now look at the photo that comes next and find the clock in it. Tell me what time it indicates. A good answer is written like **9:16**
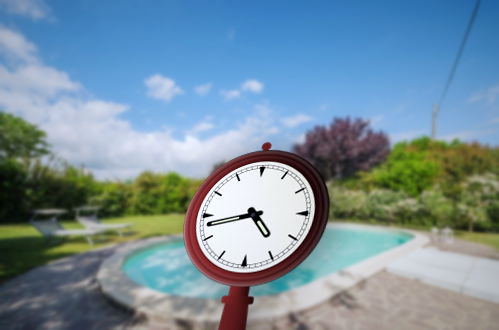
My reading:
**4:43**
